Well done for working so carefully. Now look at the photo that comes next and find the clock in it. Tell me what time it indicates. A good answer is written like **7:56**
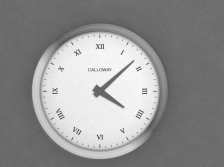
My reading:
**4:08**
